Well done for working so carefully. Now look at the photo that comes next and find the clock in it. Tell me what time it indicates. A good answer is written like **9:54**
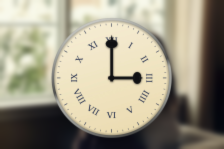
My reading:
**3:00**
